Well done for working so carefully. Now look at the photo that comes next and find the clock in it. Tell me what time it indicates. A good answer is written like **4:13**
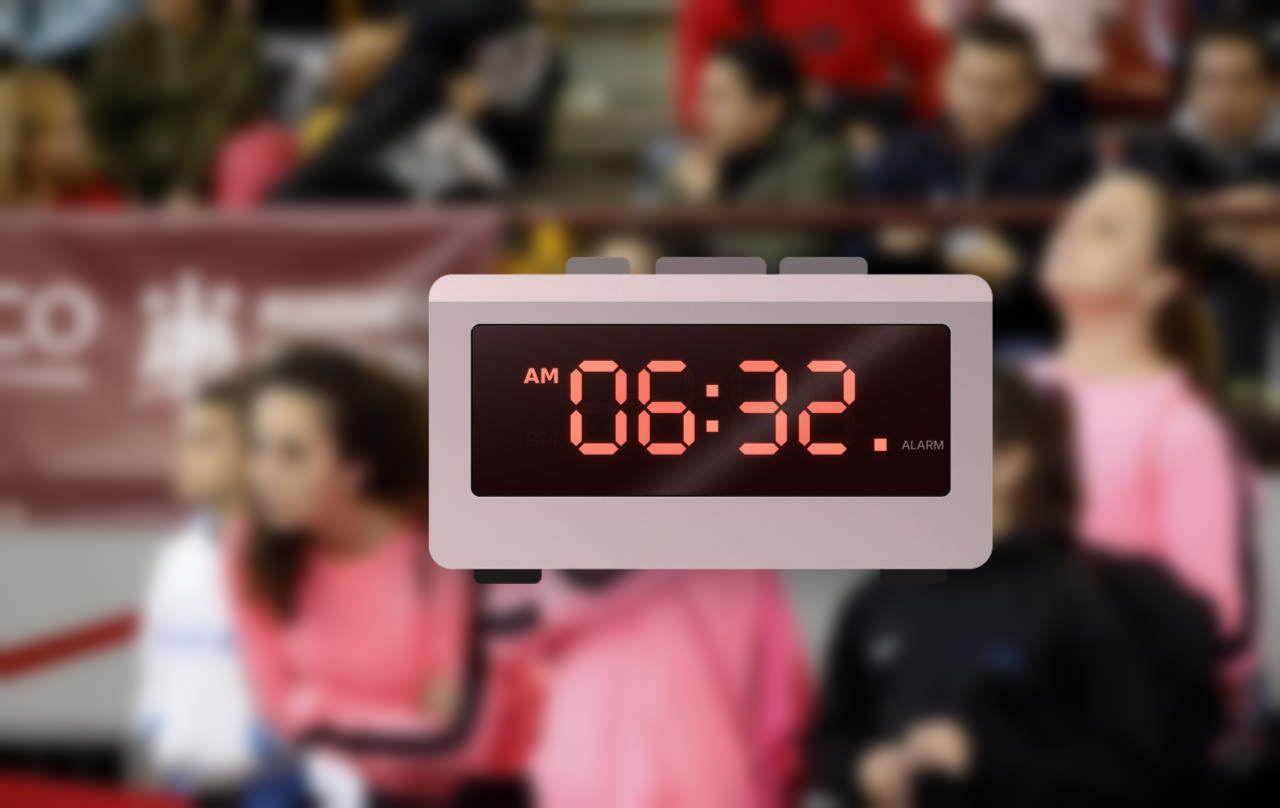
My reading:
**6:32**
